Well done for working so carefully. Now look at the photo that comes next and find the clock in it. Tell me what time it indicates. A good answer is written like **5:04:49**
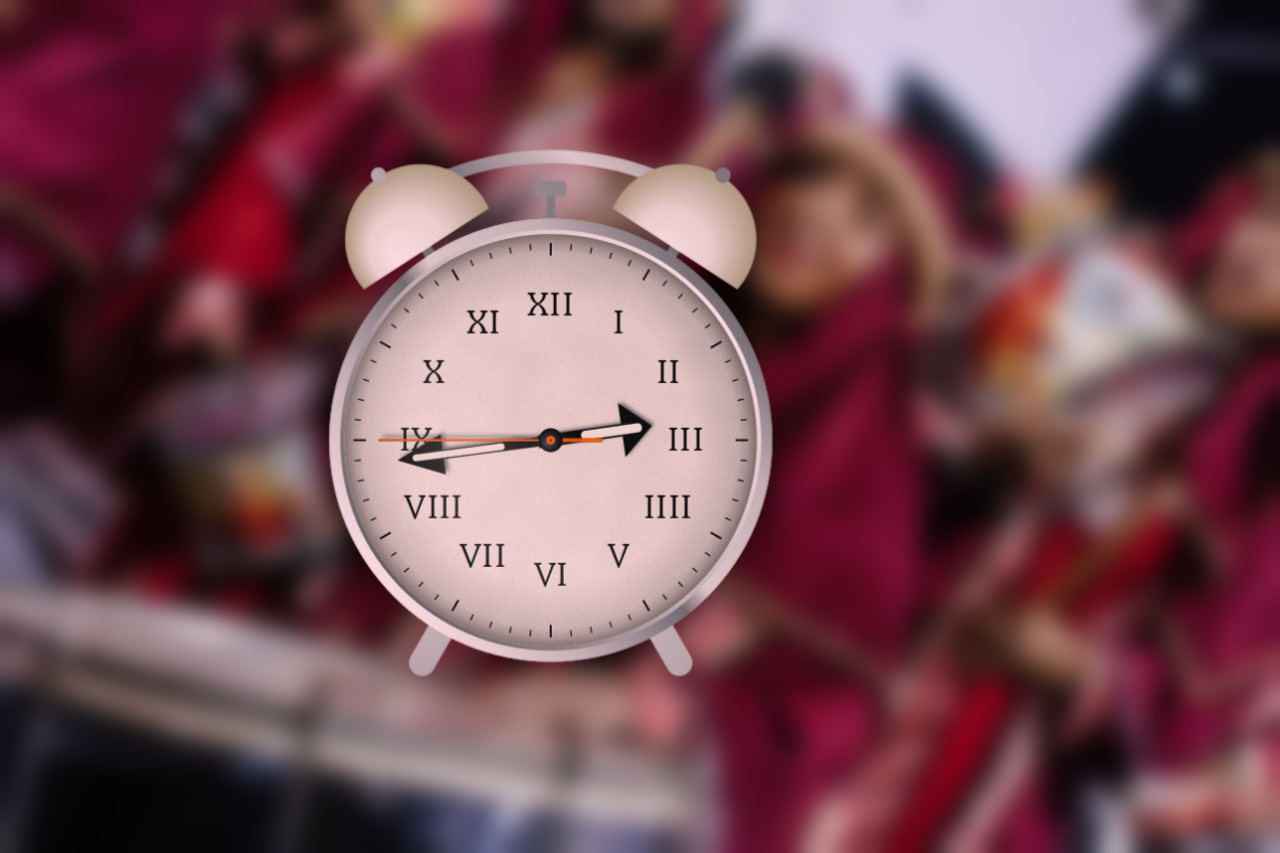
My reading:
**2:43:45**
